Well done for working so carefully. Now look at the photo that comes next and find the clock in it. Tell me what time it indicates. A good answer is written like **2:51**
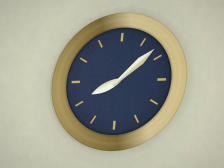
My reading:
**8:08**
